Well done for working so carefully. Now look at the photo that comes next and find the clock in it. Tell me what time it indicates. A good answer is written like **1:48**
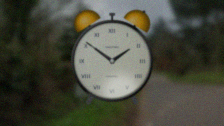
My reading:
**1:51**
